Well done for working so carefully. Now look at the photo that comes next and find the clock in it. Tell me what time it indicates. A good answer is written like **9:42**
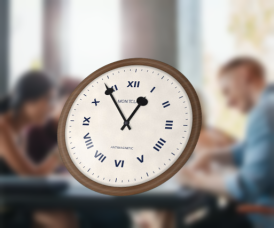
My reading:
**12:54**
